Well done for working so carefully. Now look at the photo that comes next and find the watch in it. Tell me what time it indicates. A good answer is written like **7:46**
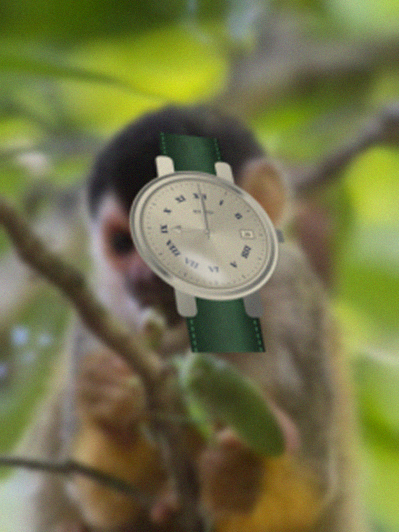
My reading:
**9:00**
